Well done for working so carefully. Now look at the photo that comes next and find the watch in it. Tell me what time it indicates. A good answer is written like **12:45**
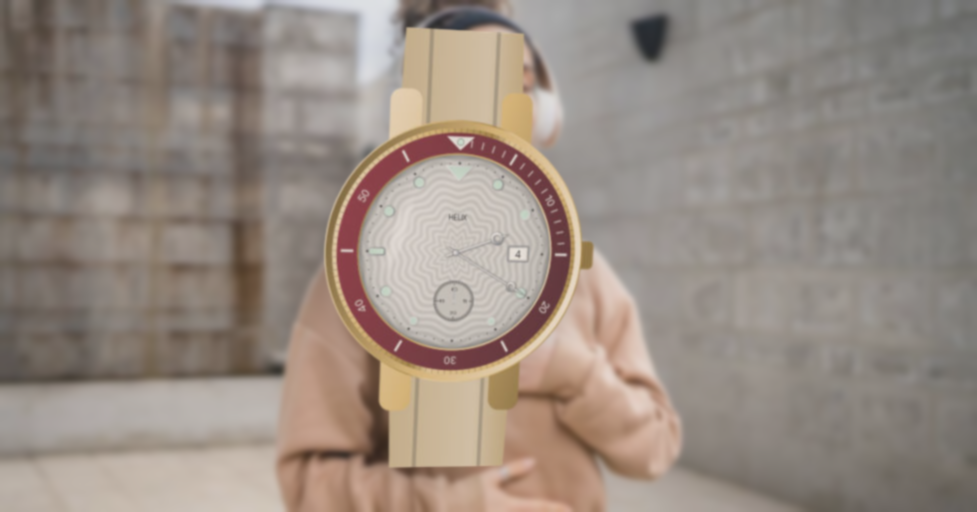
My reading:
**2:20**
